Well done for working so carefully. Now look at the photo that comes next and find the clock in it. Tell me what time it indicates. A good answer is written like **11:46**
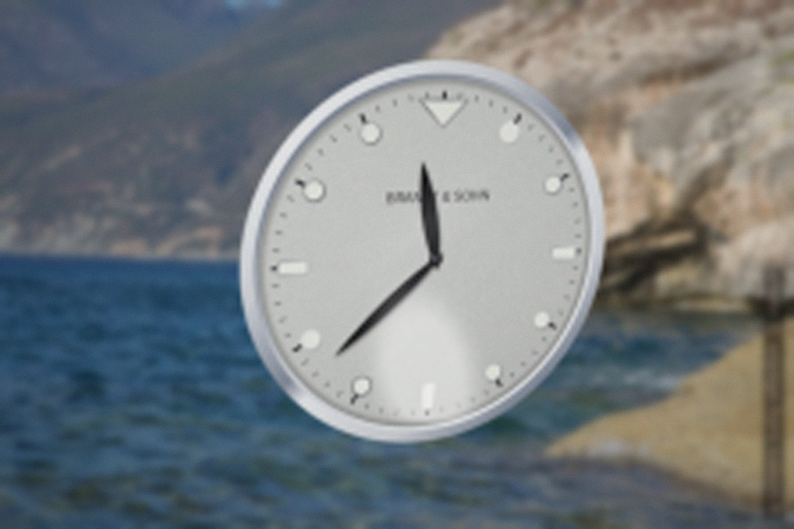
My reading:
**11:38**
